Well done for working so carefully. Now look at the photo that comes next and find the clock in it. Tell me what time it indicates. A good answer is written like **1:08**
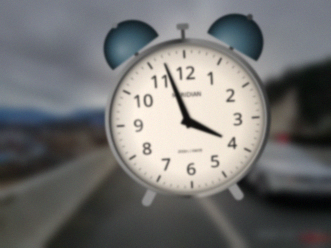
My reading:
**3:57**
